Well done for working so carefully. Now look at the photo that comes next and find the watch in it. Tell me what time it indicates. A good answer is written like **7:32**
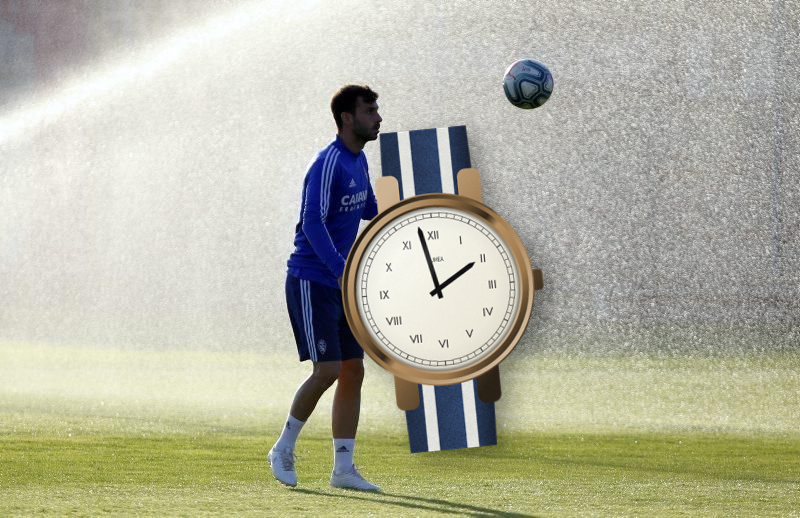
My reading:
**1:58**
